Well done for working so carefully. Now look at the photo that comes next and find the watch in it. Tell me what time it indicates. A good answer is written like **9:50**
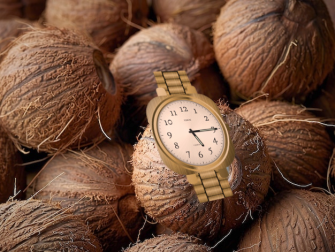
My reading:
**5:15**
